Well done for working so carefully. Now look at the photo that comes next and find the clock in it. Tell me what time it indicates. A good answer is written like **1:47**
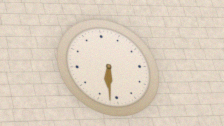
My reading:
**6:32**
